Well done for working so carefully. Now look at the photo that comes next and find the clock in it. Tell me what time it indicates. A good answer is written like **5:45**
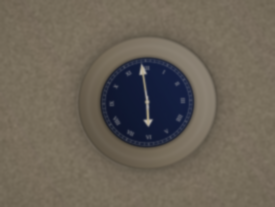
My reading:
**5:59**
